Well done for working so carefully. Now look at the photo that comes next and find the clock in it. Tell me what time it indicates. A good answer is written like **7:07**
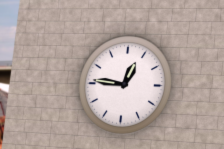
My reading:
**12:46**
